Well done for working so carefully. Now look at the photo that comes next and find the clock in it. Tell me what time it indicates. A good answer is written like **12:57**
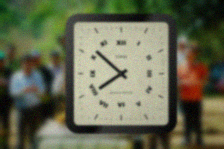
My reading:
**7:52**
